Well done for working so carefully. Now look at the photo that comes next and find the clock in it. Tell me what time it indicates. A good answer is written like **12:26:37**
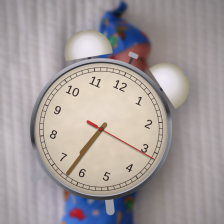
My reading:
**6:32:16**
